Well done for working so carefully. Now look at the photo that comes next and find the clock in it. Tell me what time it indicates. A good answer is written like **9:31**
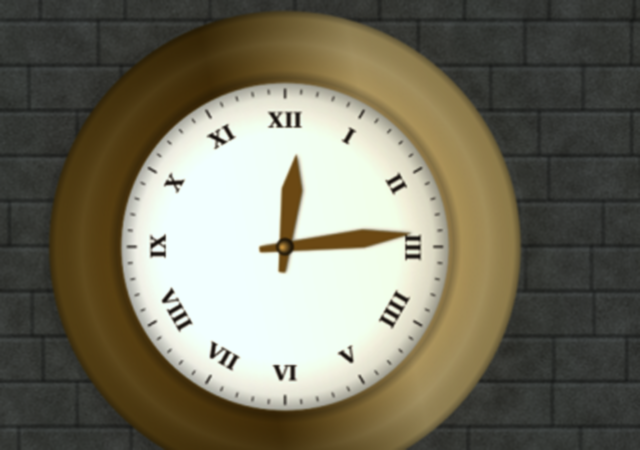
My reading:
**12:14**
